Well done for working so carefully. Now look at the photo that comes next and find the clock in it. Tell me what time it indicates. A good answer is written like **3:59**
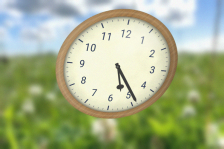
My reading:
**5:24**
